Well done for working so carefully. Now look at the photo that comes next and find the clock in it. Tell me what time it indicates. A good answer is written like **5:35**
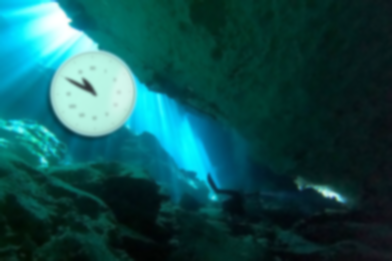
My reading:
**10:50**
